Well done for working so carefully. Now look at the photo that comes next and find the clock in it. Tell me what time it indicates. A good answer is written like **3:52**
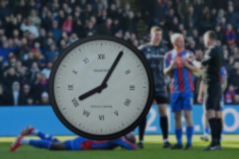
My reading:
**8:05**
